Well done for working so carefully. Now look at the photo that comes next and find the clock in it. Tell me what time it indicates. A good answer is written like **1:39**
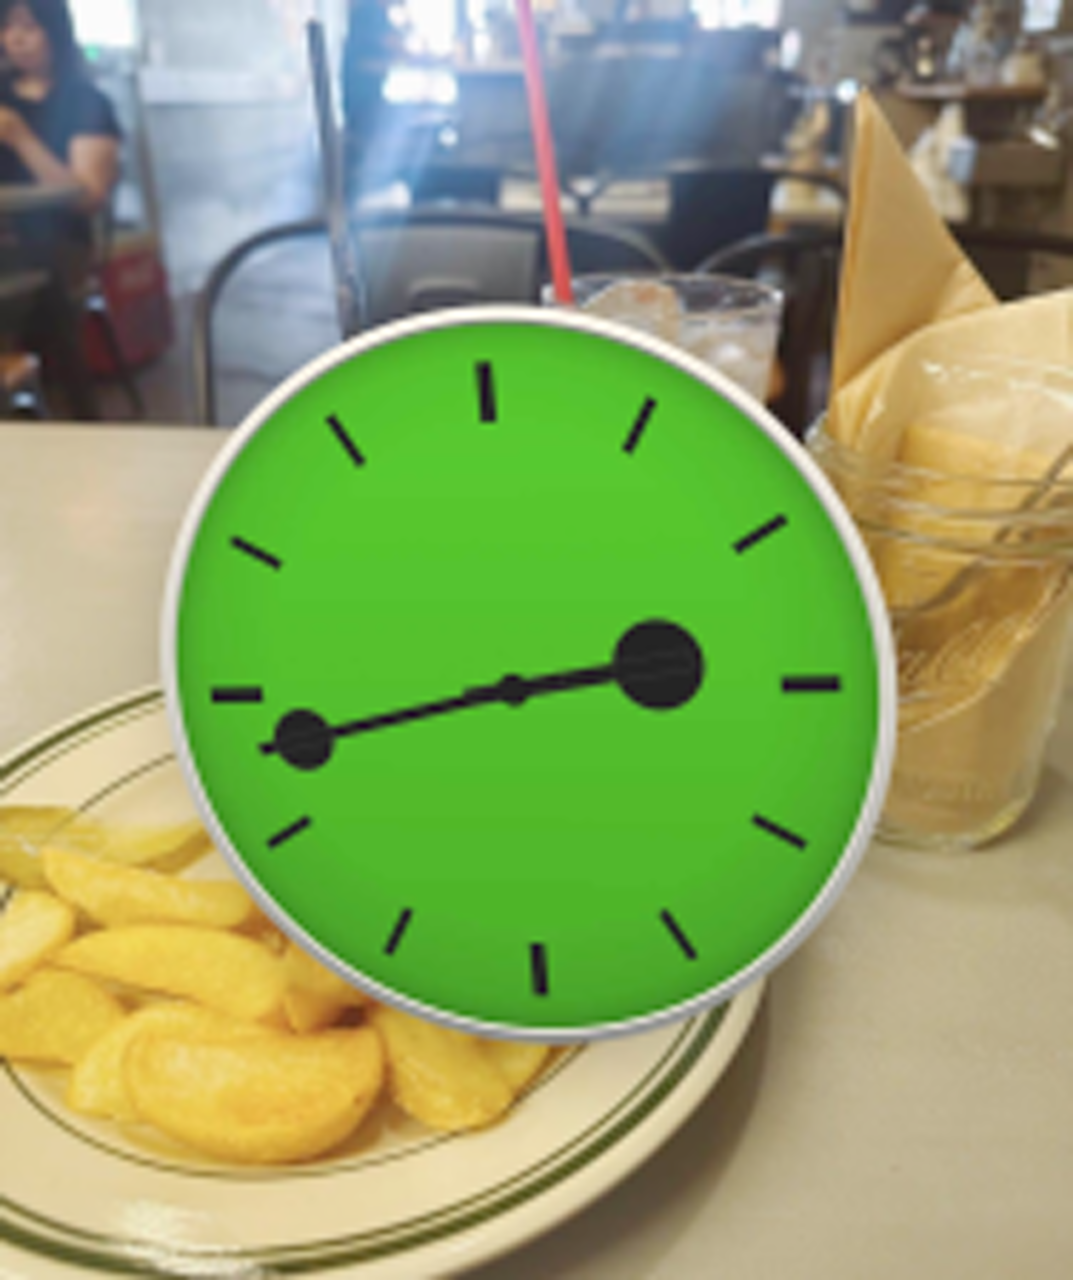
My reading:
**2:43**
